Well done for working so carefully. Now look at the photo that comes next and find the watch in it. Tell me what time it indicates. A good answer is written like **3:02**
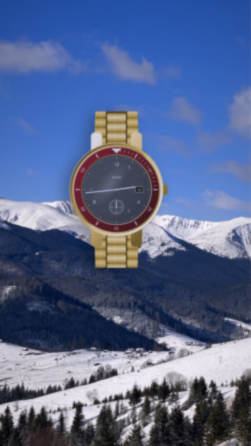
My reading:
**2:44**
